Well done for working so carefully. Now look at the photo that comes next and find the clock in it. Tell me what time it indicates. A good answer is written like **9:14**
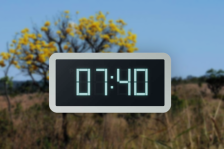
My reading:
**7:40**
